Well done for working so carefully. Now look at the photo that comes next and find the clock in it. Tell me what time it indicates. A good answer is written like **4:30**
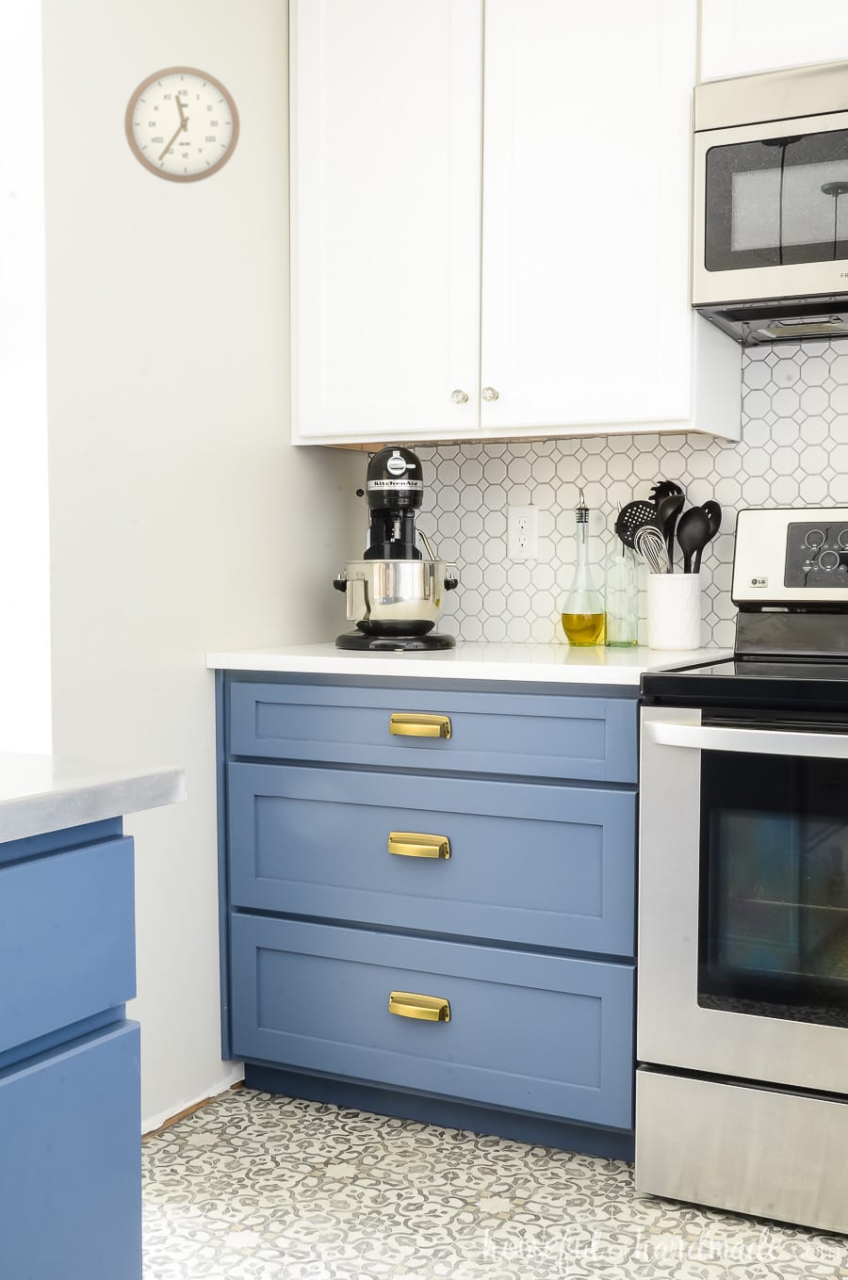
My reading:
**11:36**
